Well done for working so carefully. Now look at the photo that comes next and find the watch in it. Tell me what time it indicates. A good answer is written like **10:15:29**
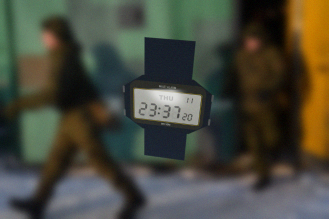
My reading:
**23:37:20**
